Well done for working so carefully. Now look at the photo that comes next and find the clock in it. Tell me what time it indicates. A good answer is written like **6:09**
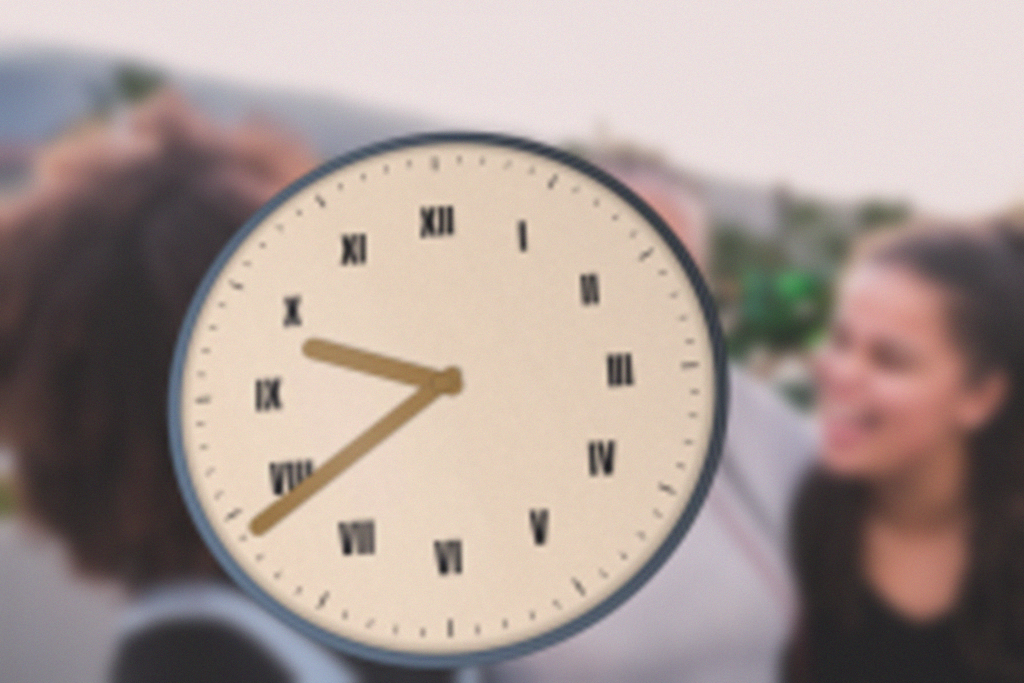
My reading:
**9:39**
